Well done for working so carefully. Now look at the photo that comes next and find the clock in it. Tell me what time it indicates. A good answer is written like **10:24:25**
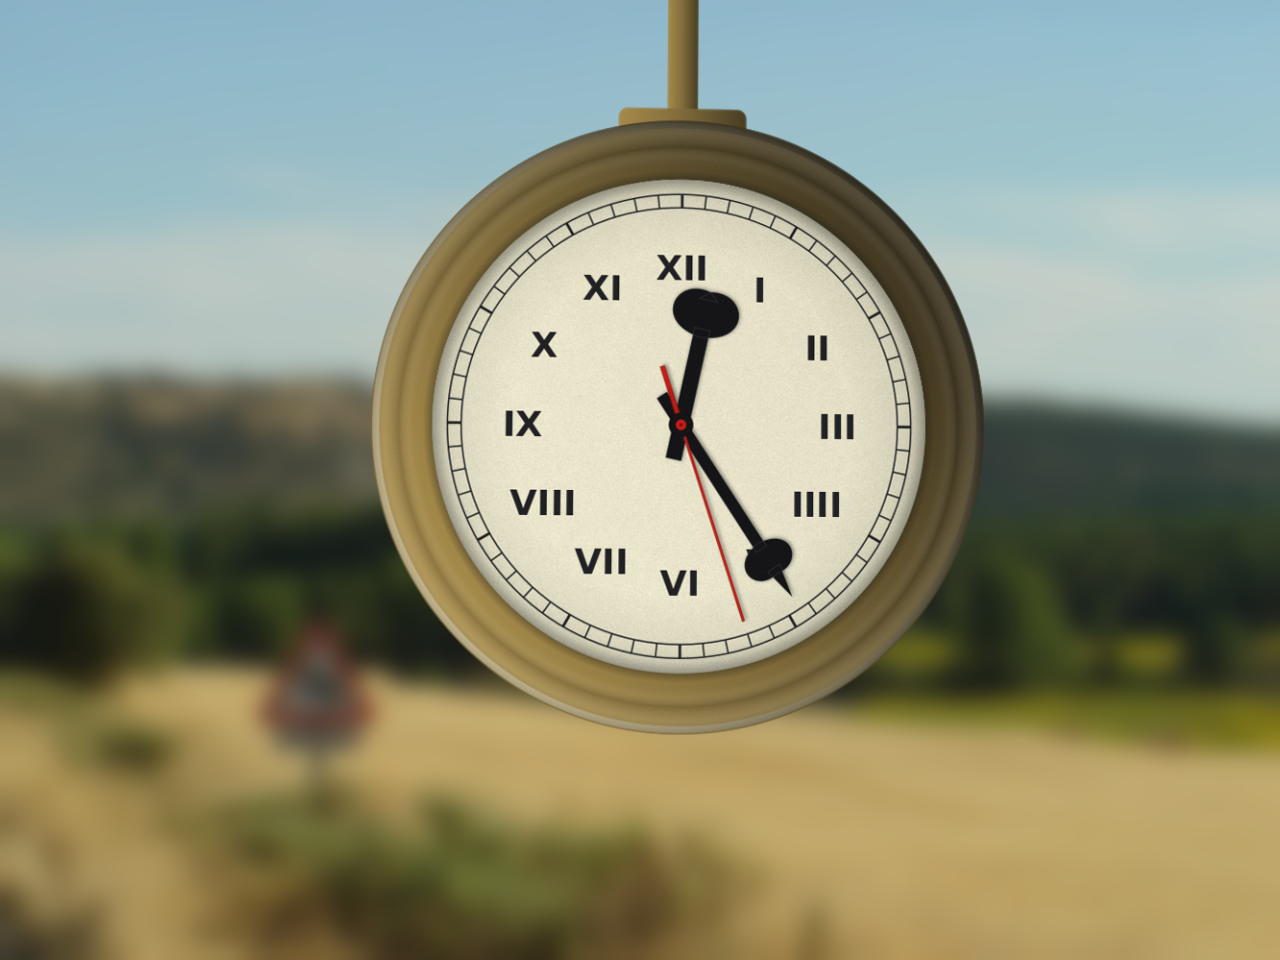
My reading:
**12:24:27**
